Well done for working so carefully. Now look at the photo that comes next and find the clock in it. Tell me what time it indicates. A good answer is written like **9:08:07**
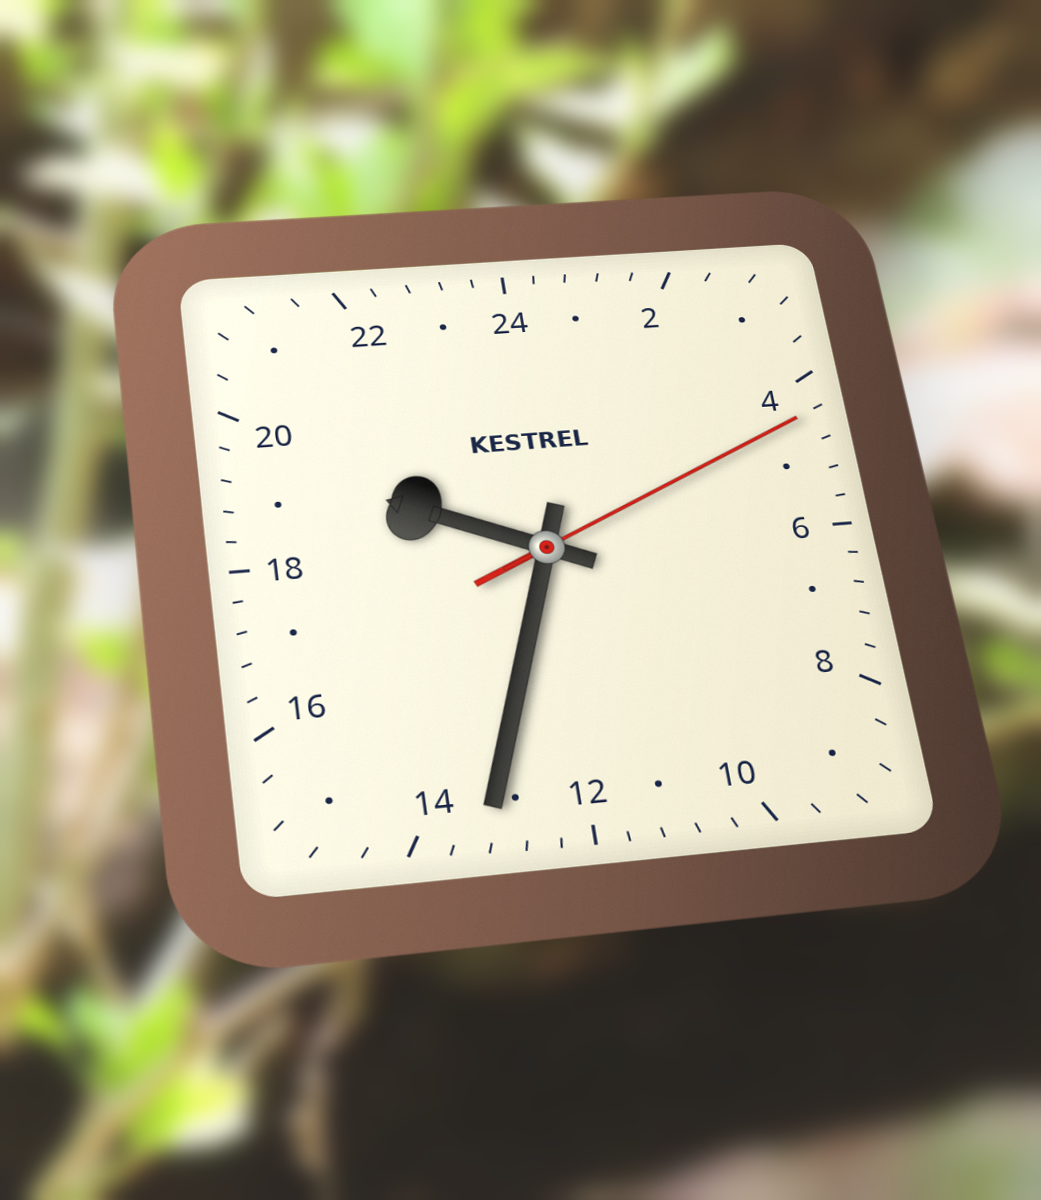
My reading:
**19:33:11**
